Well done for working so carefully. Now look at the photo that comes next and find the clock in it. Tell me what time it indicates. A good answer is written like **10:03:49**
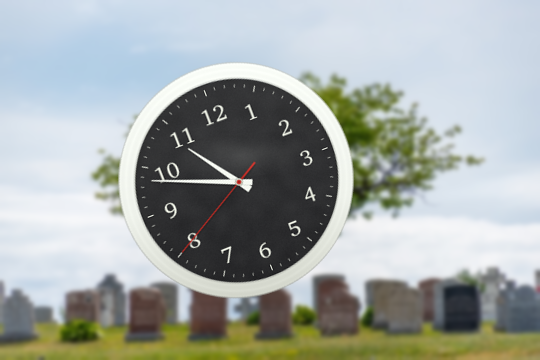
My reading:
**10:48:40**
